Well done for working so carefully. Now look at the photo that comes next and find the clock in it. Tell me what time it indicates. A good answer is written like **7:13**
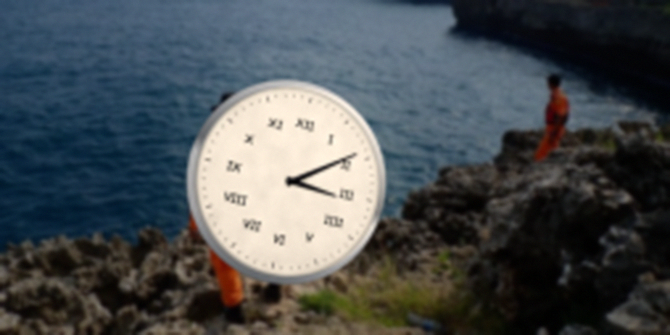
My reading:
**3:09**
